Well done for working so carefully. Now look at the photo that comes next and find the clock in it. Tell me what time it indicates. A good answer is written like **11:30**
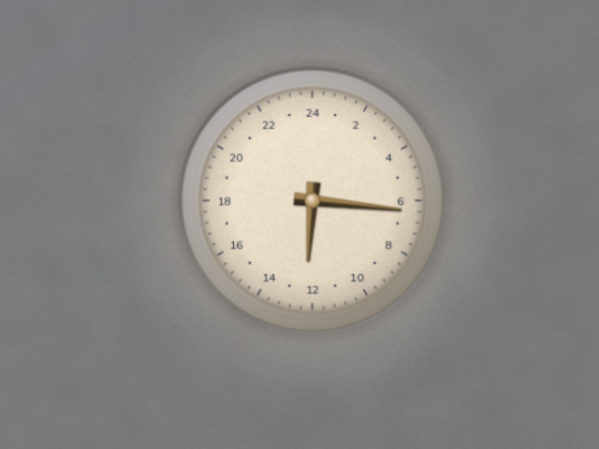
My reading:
**12:16**
